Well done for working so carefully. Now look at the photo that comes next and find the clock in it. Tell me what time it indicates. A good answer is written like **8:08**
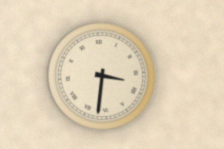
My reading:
**3:32**
